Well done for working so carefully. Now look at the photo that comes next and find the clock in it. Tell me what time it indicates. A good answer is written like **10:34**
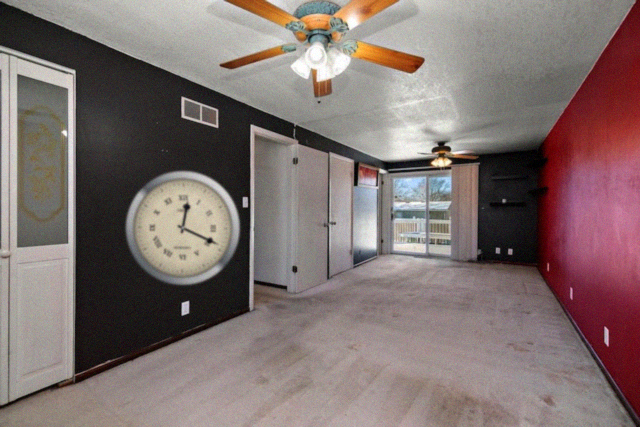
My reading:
**12:19**
